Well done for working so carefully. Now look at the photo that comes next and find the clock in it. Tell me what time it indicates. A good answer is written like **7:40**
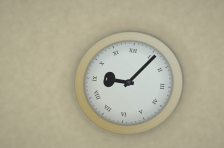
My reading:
**9:06**
